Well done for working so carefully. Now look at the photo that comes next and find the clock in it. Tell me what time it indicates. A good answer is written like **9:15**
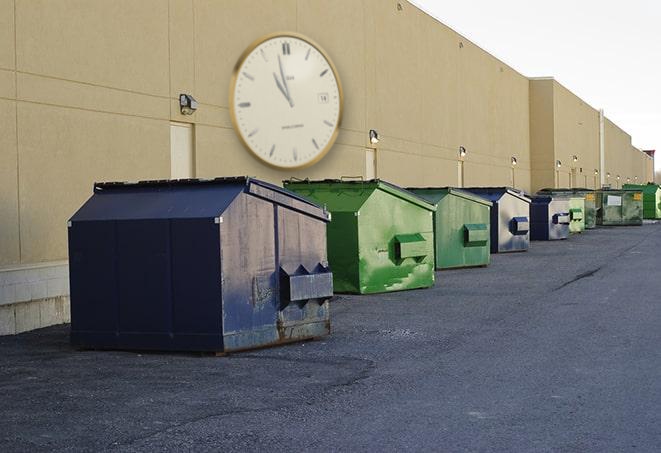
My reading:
**10:58**
